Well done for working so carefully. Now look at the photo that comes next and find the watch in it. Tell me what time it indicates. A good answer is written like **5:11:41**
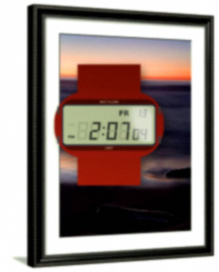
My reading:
**2:07:04**
